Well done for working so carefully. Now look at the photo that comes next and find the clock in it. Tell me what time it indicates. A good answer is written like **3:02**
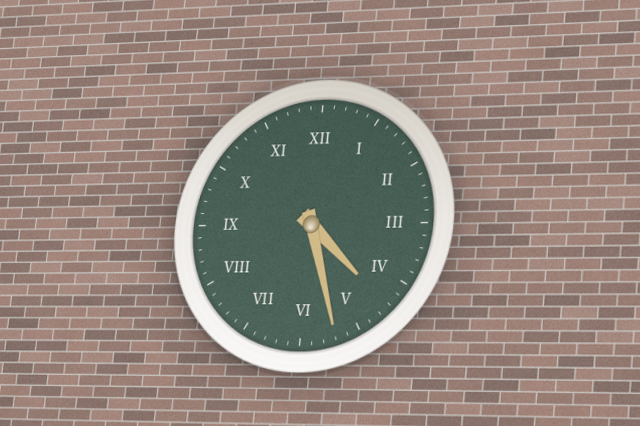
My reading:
**4:27**
